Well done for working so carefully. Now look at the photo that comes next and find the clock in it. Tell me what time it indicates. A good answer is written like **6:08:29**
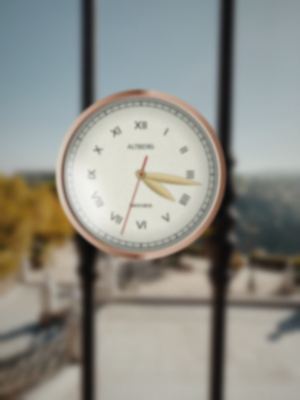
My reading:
**4:16:33**
